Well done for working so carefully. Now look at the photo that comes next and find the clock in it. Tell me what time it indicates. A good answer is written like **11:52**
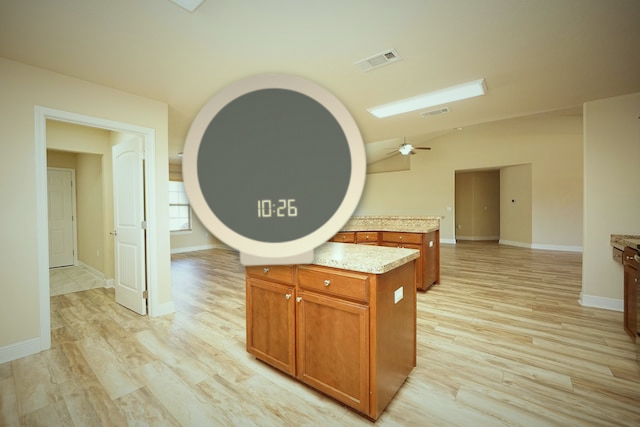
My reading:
**10:26**
